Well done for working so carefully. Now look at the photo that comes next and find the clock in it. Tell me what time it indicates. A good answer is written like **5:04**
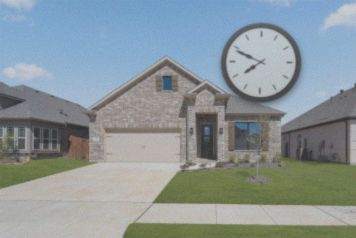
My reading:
**7:49**
